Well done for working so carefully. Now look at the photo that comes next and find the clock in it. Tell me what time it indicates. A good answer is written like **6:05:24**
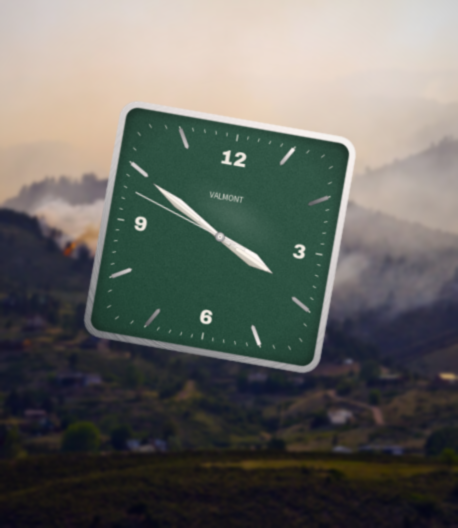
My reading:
**3:49:48**
